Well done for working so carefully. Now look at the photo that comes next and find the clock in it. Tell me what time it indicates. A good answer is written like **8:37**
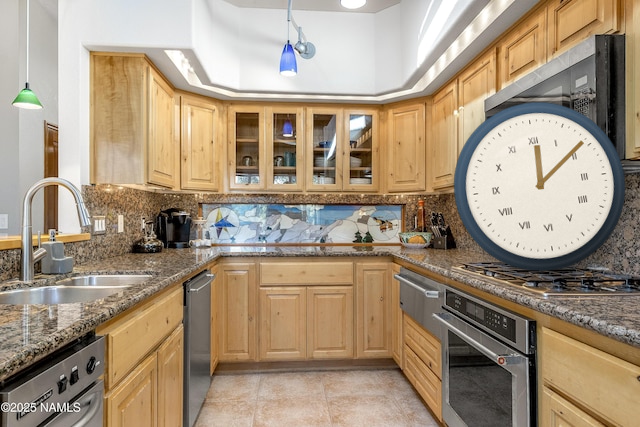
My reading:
**12:09**
